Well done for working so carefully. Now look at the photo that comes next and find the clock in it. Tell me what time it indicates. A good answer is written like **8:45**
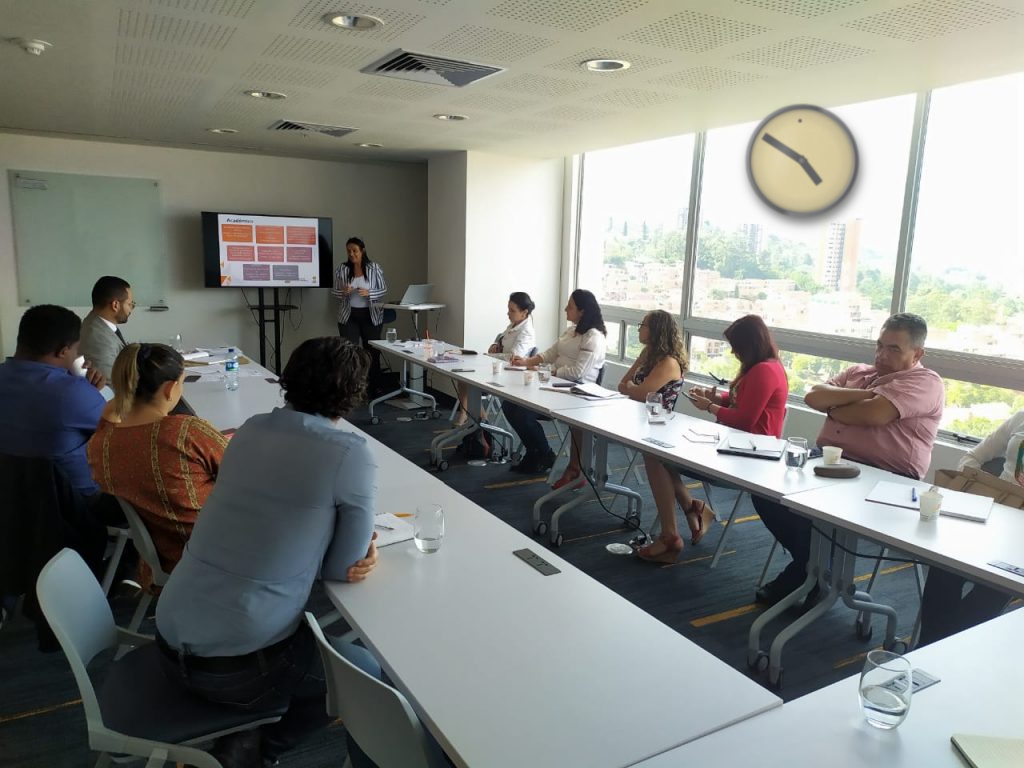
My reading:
**4:51**
